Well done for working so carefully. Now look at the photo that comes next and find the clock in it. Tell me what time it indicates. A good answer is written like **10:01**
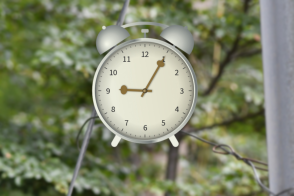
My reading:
**9:05**
